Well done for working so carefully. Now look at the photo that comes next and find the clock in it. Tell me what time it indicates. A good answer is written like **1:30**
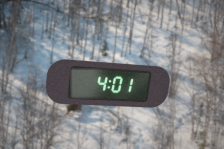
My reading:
**4:01**
